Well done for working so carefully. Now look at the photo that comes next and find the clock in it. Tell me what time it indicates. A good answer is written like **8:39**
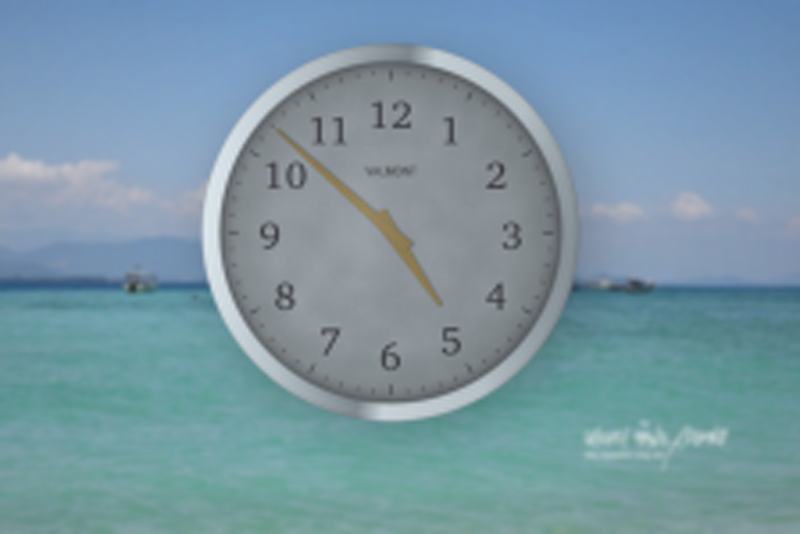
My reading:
**4:52**
